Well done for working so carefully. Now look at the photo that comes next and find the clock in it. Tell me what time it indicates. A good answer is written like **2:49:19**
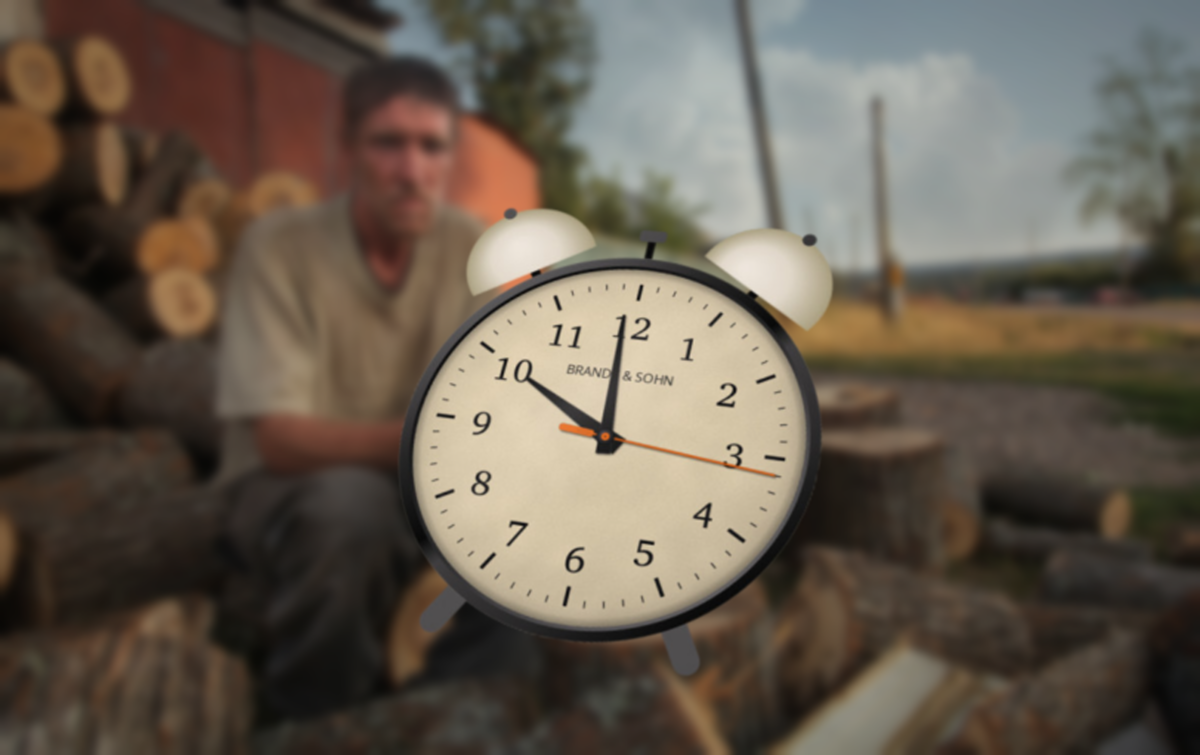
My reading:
**9:59:16**
